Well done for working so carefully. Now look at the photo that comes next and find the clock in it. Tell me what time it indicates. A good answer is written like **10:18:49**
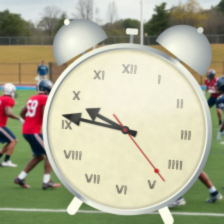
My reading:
**9:46:23**
